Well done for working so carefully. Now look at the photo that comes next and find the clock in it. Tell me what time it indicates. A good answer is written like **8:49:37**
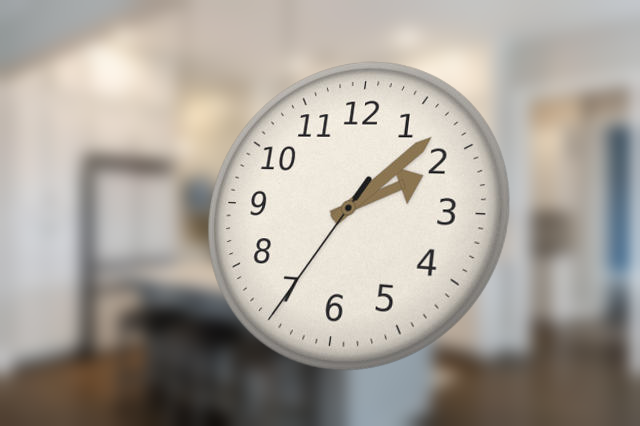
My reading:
**2:07:35**
